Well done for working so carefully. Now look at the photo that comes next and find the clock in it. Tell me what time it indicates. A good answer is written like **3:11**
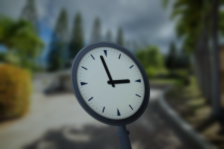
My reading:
**2:58**
